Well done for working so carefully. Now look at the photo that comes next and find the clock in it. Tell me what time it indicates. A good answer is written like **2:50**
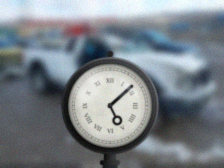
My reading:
**5:08**
